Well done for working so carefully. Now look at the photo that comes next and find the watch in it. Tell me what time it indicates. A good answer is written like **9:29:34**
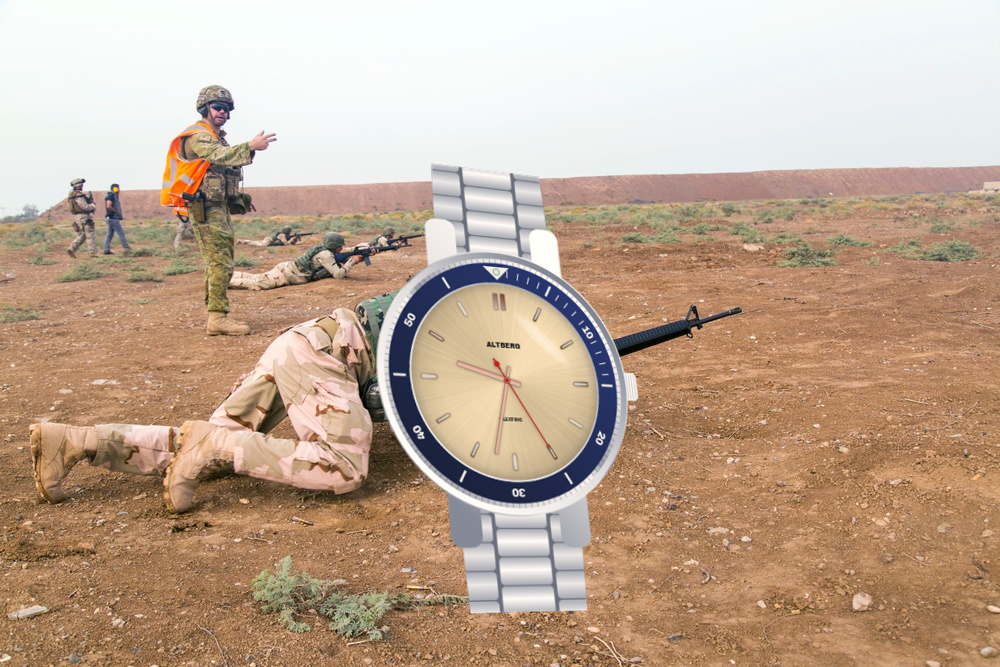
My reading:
**9:32:25**
